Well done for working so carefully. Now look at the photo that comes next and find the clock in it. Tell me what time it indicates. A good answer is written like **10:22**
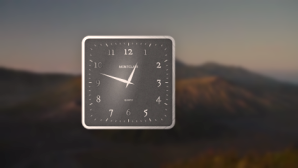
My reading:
**12:48**
